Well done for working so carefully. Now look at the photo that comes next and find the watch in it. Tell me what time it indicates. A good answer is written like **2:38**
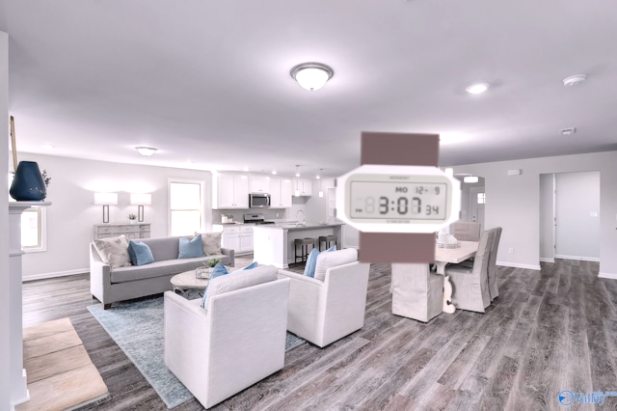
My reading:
**3:07**
